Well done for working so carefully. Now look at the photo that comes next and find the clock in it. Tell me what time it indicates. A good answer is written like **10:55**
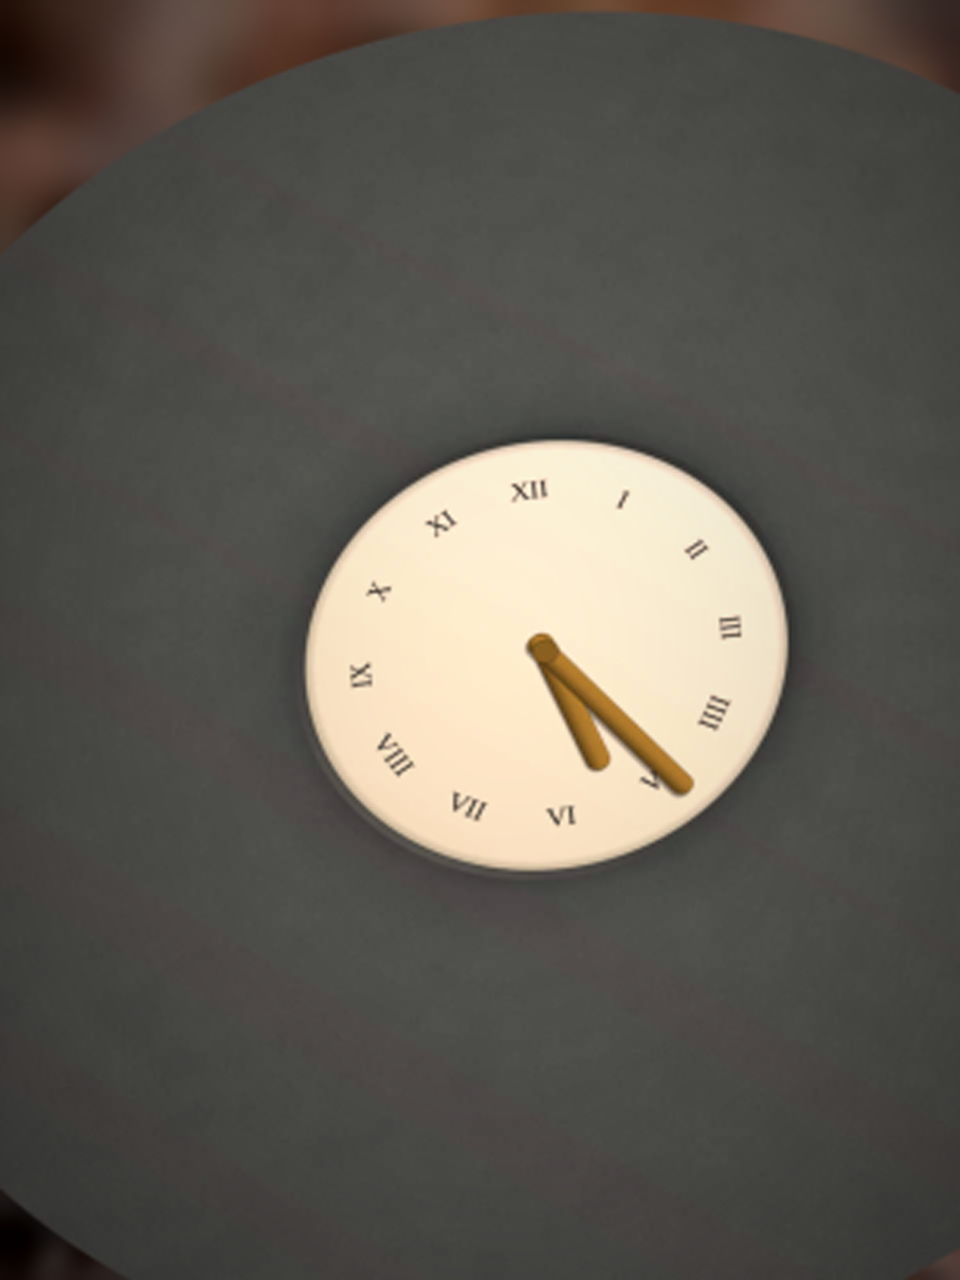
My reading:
**5:24**
